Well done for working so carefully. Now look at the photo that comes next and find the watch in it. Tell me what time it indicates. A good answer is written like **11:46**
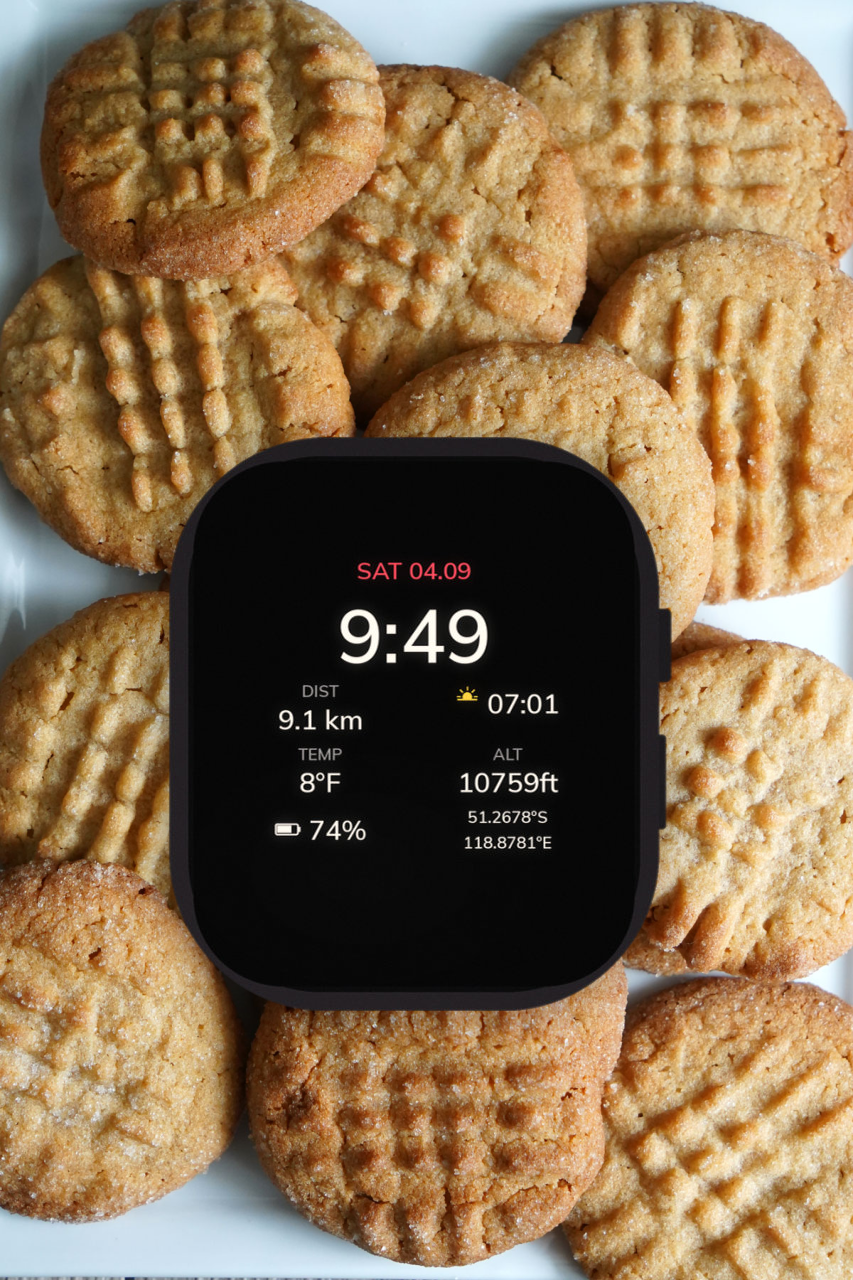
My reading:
**9:49**
